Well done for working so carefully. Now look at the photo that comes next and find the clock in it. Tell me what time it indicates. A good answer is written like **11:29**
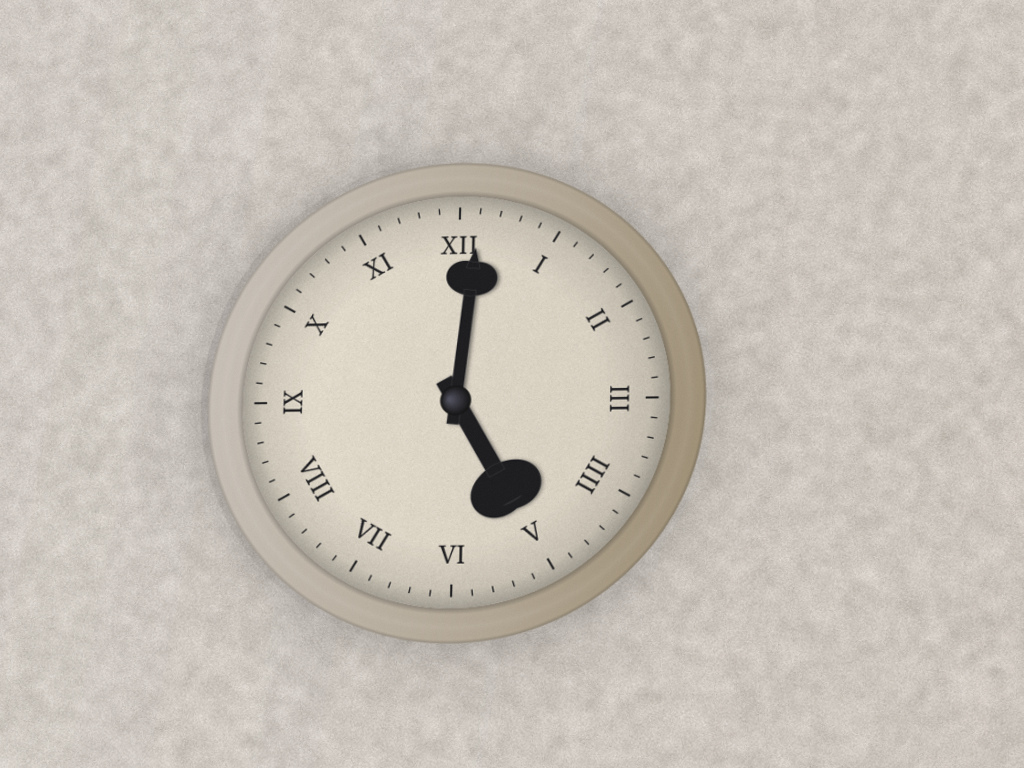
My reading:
**5:01**
